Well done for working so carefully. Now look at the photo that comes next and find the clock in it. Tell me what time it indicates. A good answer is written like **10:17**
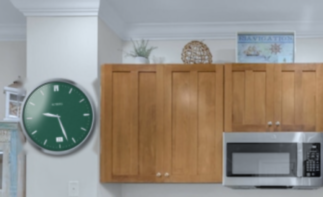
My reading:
**9:27**
